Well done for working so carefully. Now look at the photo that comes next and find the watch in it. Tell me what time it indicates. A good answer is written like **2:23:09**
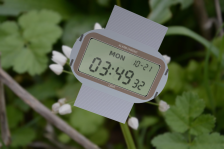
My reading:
**3:49:32**
